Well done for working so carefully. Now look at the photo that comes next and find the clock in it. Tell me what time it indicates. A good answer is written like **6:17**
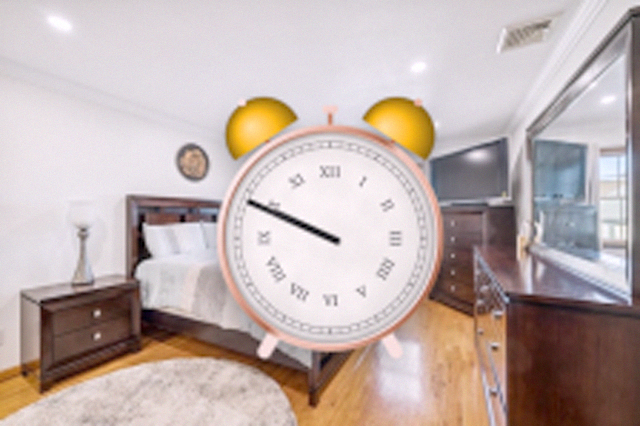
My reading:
**9:49**
